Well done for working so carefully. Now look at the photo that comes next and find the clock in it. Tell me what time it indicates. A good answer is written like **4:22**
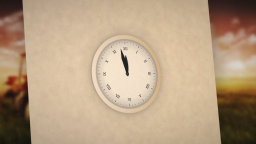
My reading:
**11:58**
